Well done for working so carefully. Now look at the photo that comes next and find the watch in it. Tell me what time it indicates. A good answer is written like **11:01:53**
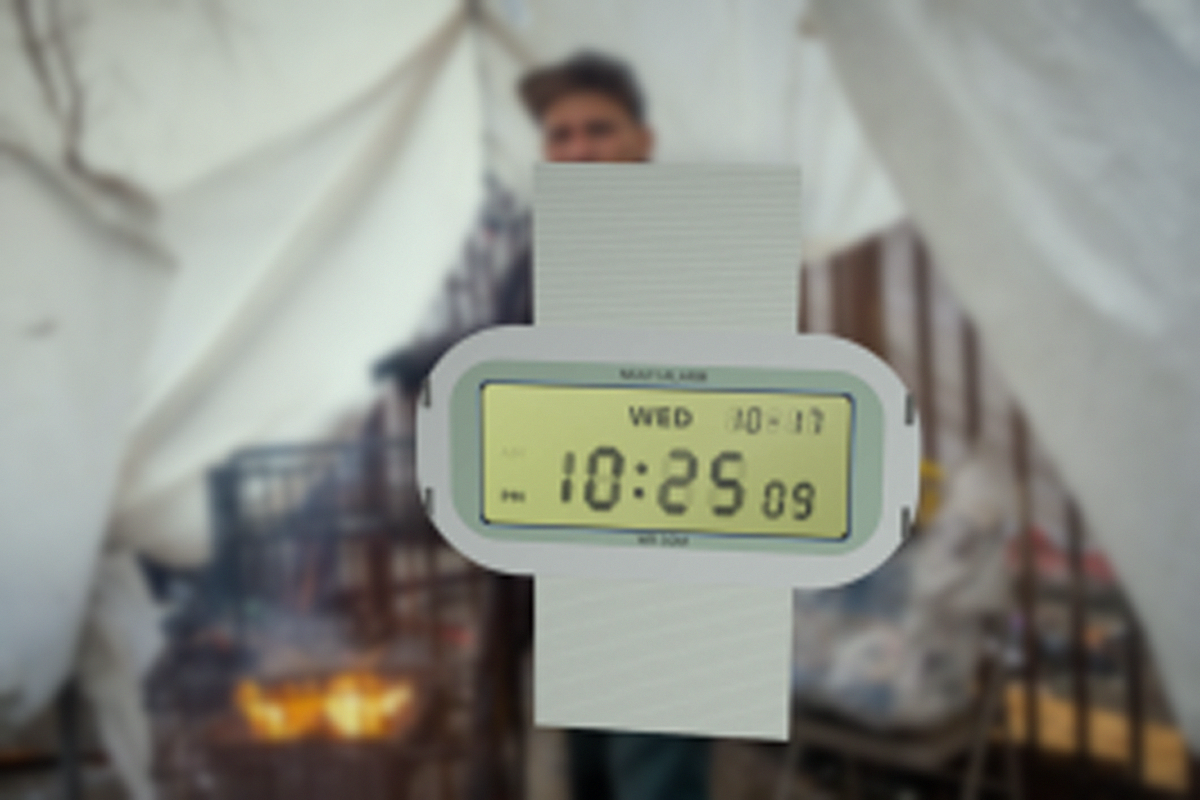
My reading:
**10:25:09**
